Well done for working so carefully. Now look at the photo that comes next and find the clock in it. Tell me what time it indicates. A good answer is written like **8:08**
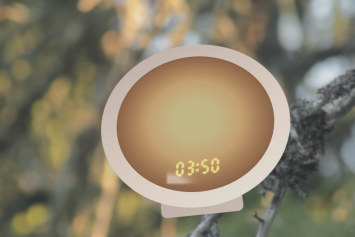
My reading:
**3:50**
